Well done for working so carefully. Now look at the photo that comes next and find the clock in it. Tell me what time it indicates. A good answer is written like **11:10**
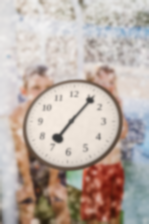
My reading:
**7:06**
